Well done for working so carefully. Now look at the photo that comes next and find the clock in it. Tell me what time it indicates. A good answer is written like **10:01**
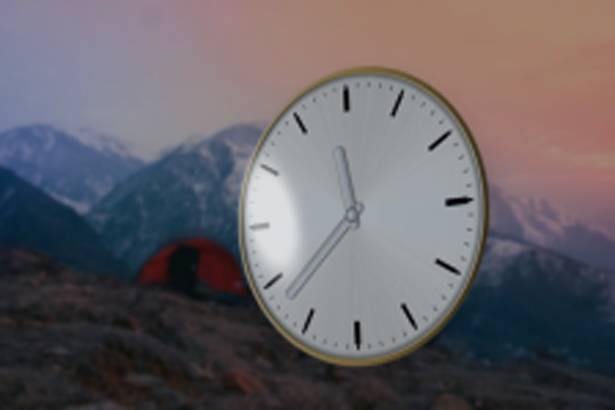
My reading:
**11:38**
